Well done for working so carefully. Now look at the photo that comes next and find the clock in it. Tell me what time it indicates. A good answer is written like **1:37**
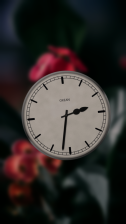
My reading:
**2:32**
